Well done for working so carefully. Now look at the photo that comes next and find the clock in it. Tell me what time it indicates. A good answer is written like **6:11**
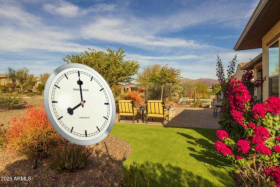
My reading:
**8:00**
